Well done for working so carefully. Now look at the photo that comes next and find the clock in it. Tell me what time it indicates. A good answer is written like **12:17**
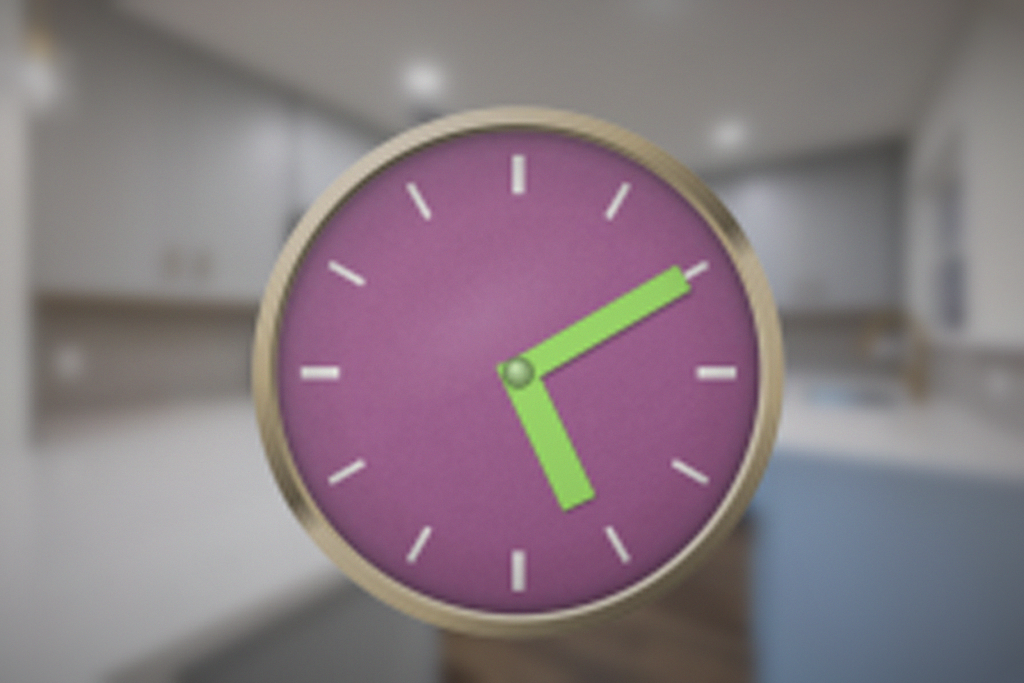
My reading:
**5:10**
